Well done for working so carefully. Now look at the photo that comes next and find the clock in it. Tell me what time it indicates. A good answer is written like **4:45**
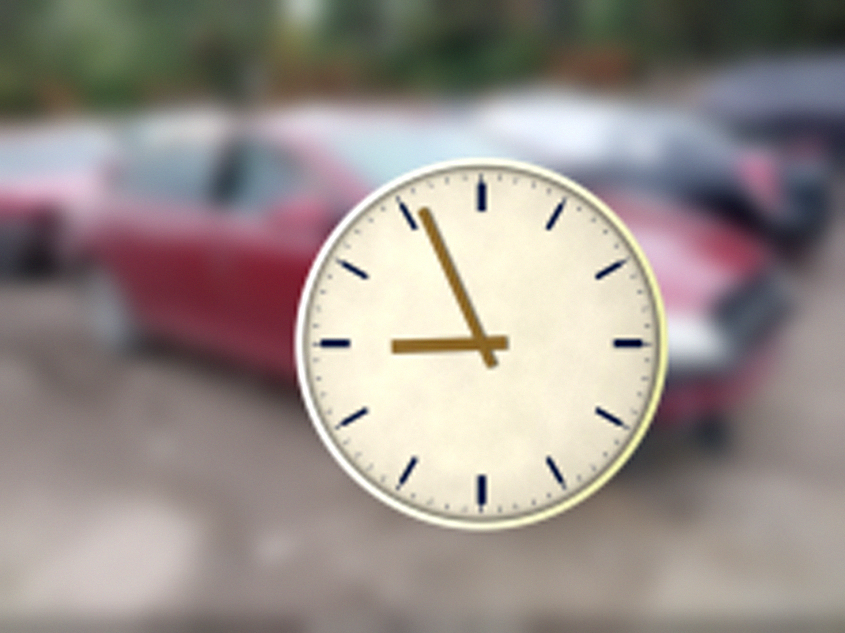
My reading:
**8:56**
